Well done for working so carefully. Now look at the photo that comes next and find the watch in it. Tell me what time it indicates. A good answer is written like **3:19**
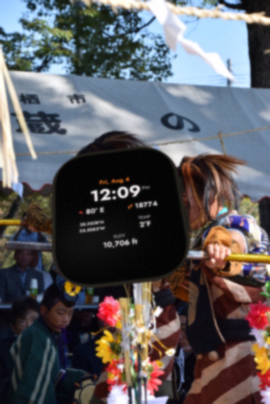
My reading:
**12:09**
